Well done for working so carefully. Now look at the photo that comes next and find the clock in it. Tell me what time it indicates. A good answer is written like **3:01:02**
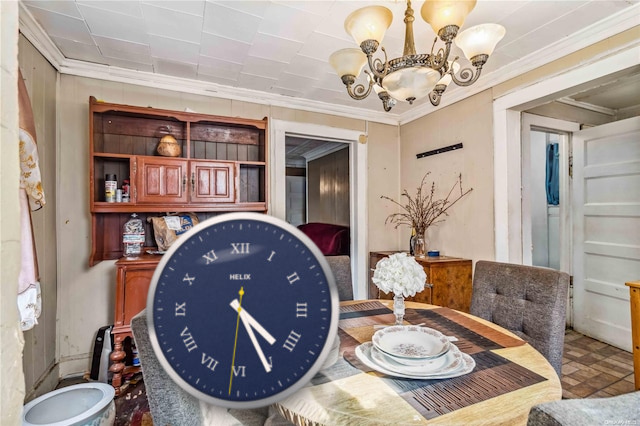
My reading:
**4:25:31**
